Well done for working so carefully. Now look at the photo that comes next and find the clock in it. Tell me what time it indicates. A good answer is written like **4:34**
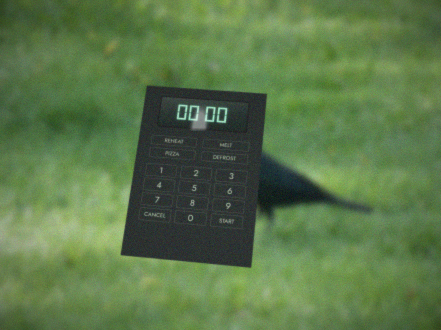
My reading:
**0:00**
